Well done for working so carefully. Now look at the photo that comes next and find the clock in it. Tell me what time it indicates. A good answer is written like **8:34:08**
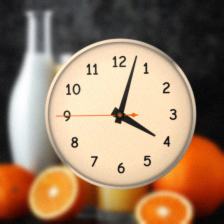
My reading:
**4:02:45**
